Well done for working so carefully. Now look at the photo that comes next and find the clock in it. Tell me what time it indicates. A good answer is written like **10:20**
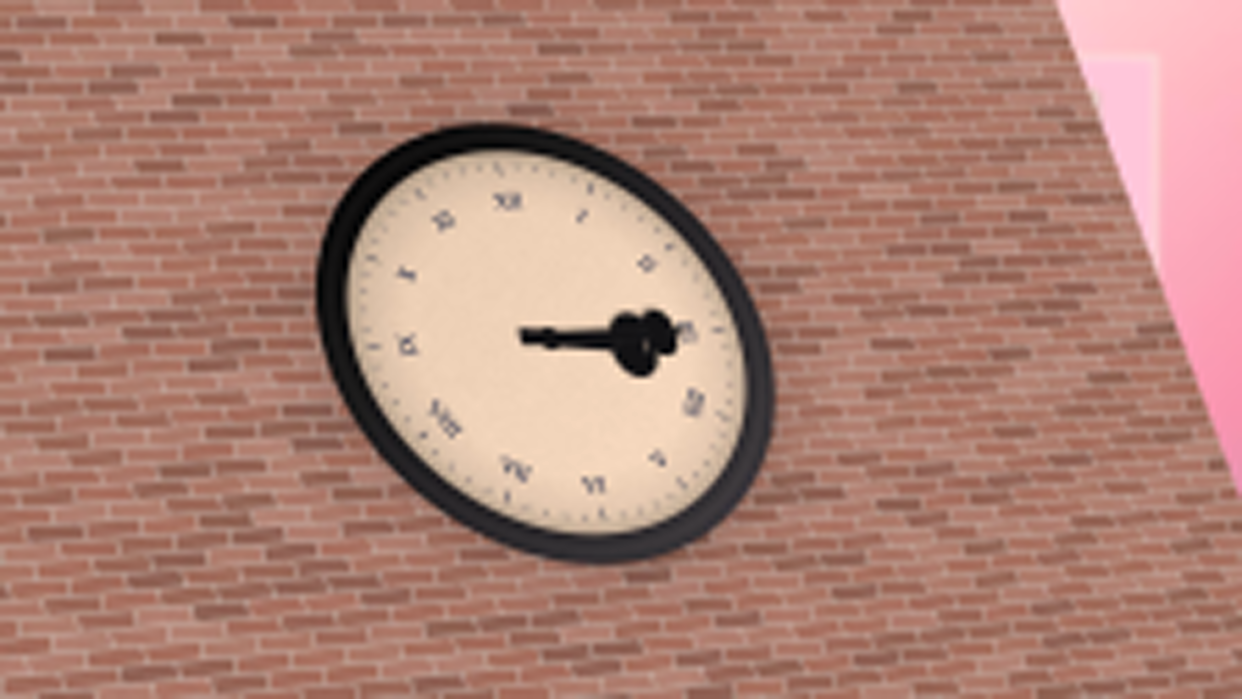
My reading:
**3:15**
